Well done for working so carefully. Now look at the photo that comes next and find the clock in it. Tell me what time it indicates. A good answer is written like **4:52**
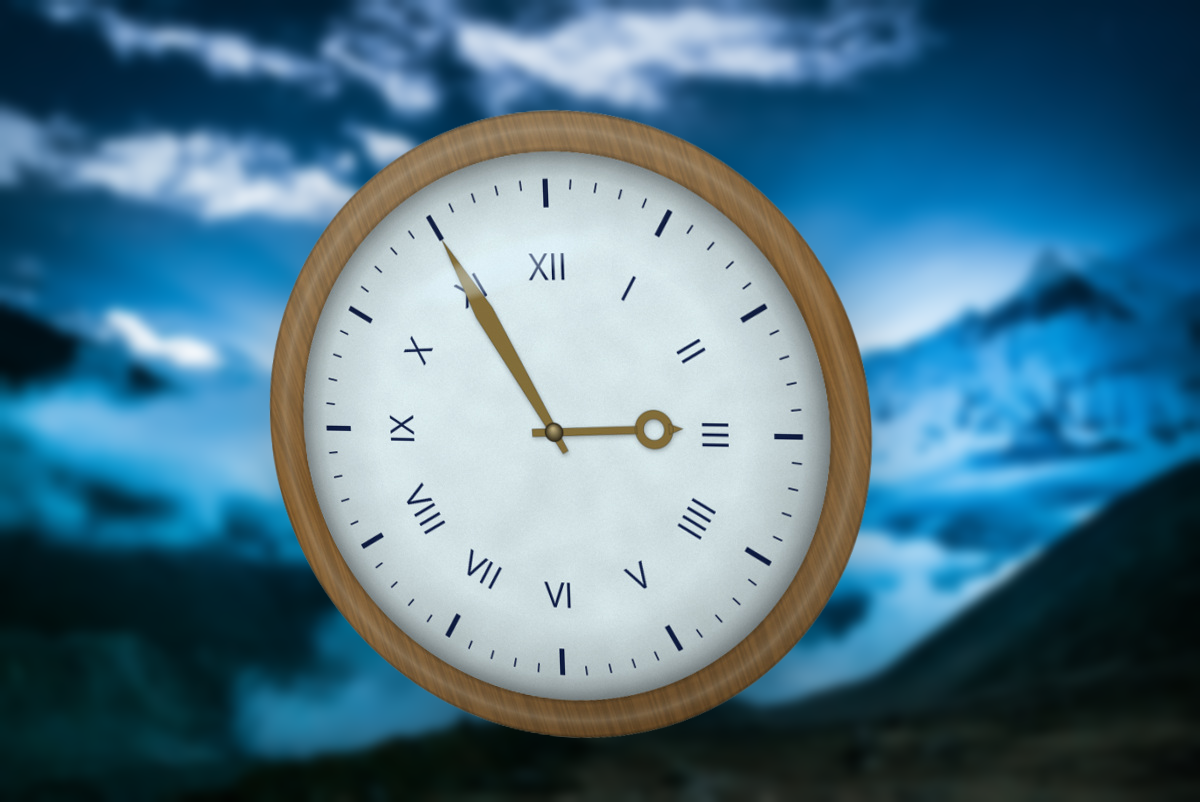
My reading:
**2:55**
